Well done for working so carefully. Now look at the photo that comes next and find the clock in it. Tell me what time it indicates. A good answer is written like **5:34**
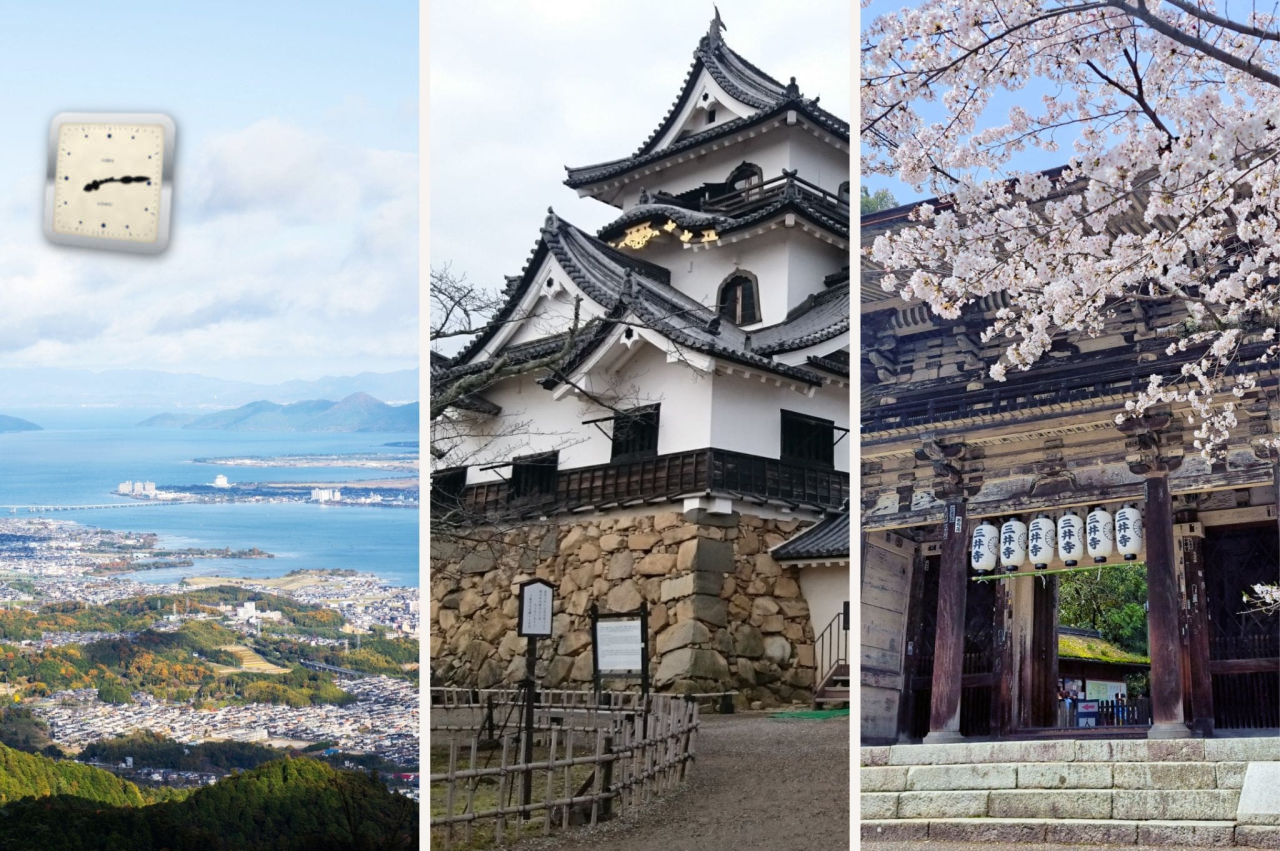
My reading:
**8:14**
